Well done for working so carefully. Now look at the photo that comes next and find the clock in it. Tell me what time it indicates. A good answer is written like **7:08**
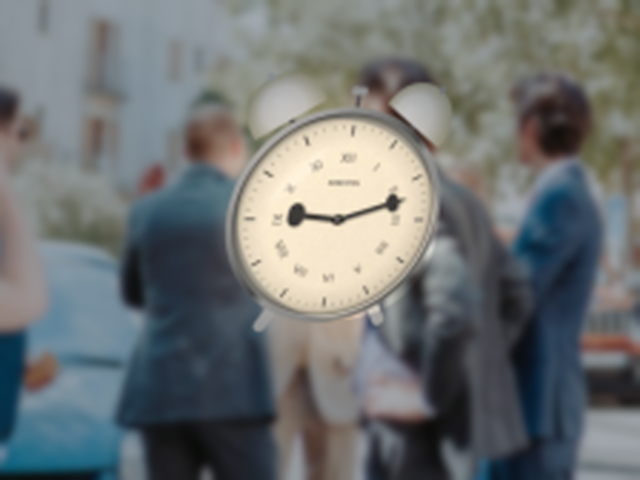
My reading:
**9:12**
